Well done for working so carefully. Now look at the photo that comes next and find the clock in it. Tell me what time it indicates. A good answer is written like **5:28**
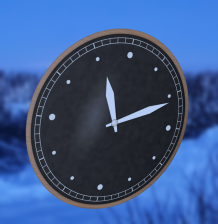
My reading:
**11:11**
